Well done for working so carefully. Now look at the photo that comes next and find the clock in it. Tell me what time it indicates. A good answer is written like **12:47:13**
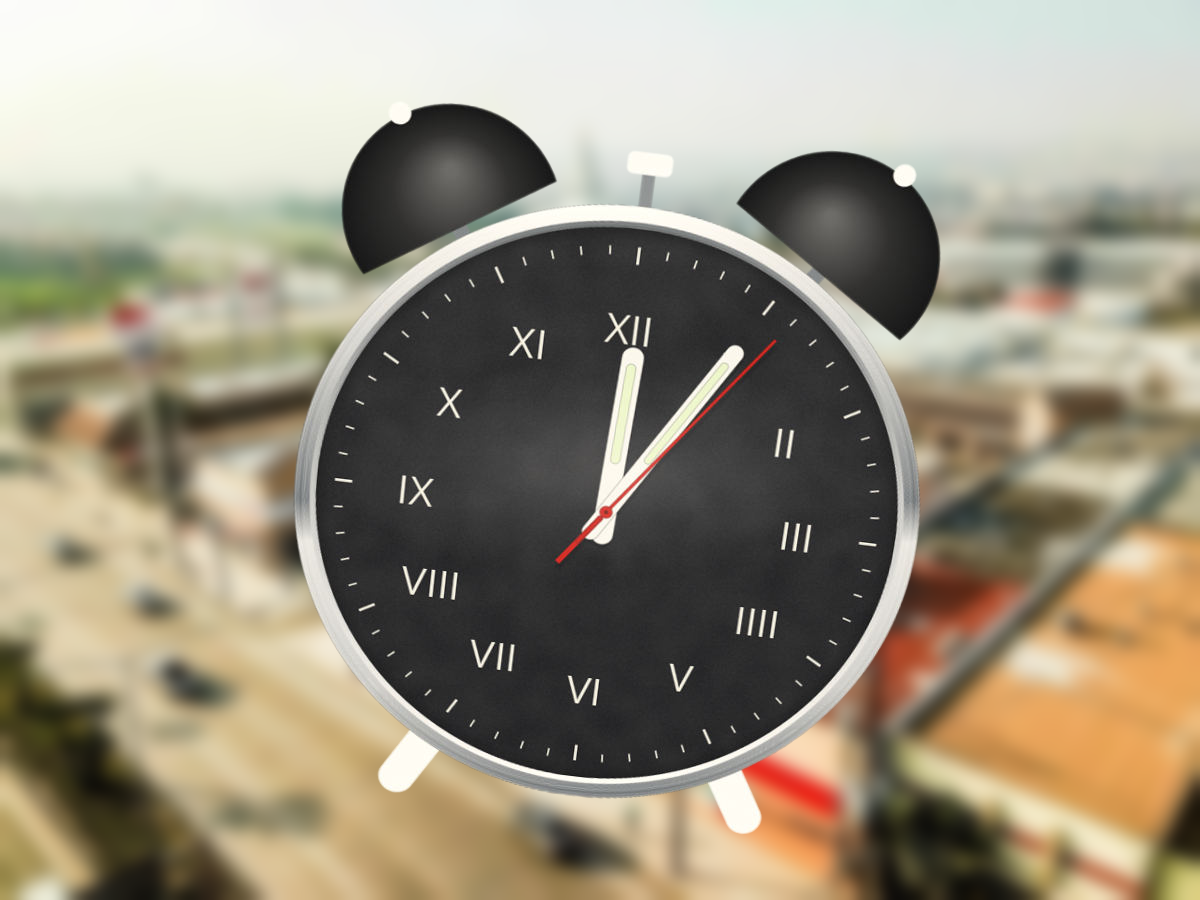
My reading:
**12:05:06**
